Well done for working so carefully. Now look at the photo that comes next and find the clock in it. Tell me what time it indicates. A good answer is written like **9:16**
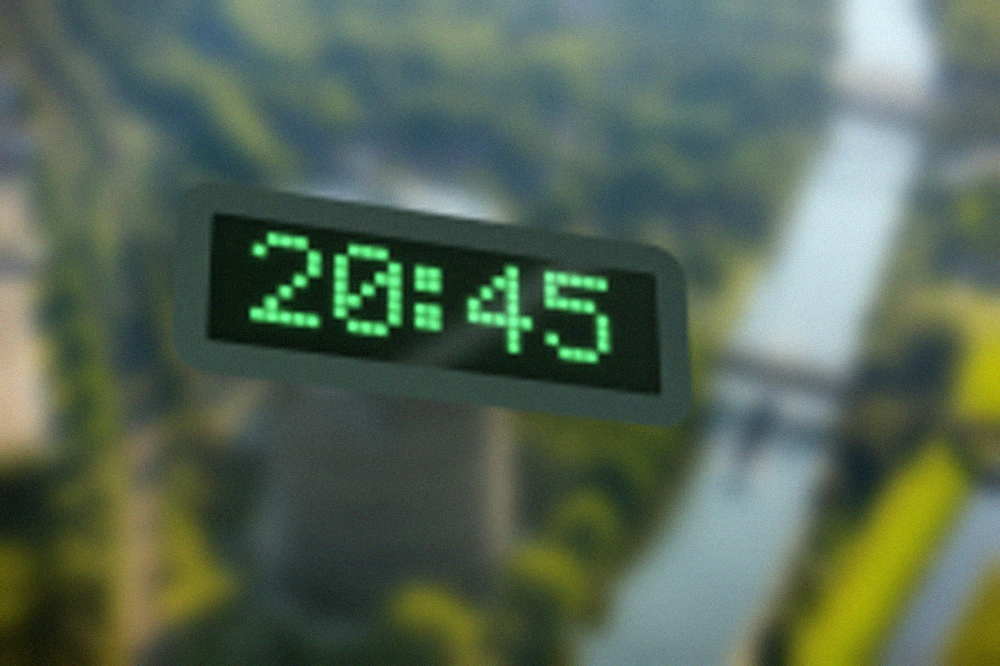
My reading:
**20:45**
